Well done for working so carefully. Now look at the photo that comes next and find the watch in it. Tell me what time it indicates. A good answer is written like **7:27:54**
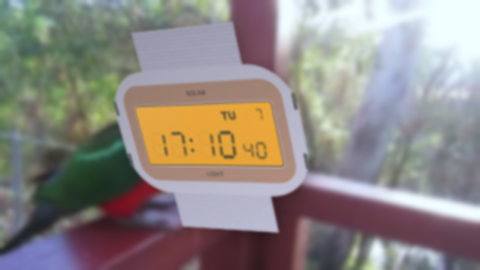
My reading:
**17:10:40**
